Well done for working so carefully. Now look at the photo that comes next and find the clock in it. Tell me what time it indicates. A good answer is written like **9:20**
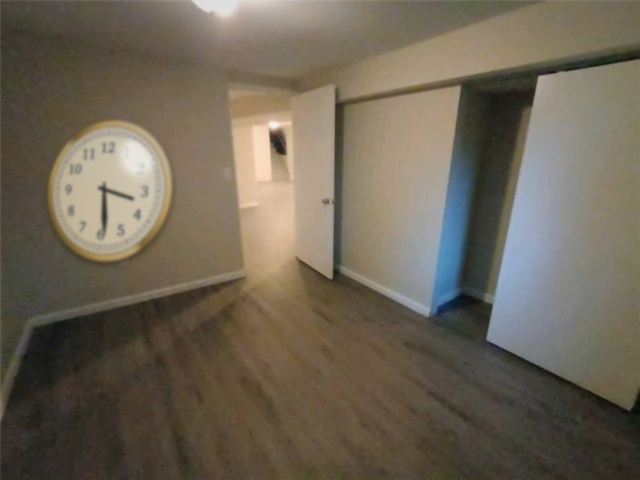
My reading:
**3:29**
